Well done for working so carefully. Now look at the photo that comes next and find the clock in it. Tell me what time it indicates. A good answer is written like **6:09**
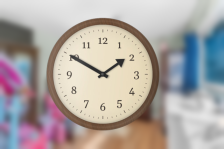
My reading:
**1:50**
